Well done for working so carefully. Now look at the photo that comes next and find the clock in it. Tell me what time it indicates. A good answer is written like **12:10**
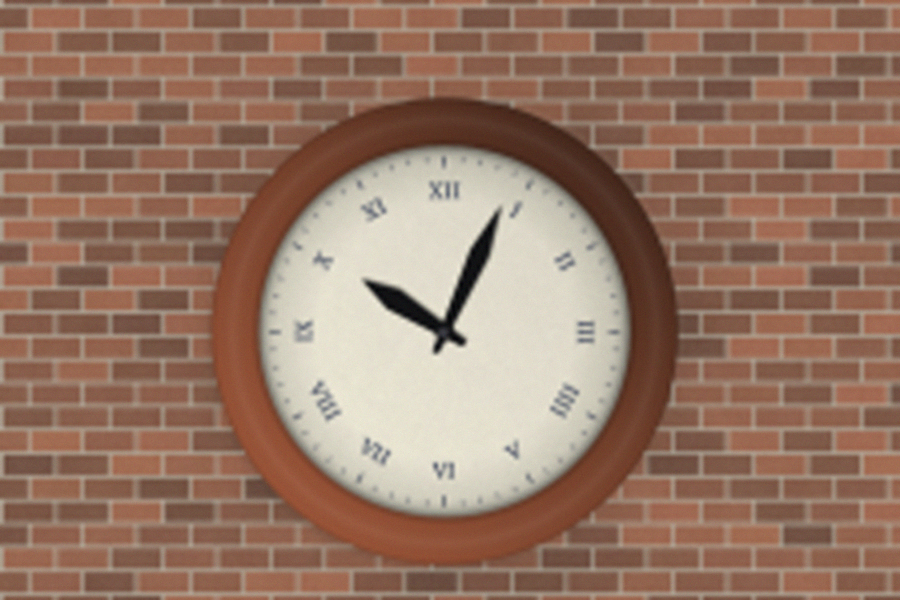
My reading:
**10:04**
